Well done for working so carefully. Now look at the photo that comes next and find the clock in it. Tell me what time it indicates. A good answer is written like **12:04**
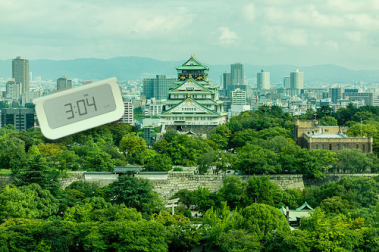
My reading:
**3:04**
